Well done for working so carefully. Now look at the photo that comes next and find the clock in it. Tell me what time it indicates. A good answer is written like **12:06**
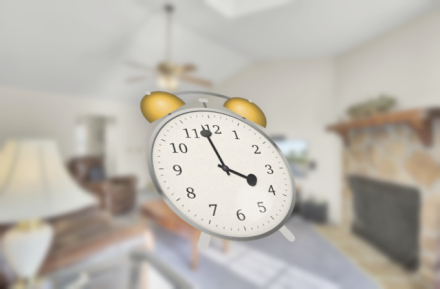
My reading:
**3:58**
